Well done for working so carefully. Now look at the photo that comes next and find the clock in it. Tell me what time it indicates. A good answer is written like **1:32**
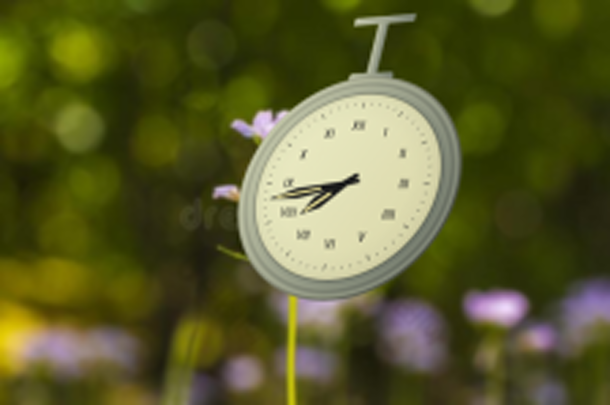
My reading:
**7:43**
